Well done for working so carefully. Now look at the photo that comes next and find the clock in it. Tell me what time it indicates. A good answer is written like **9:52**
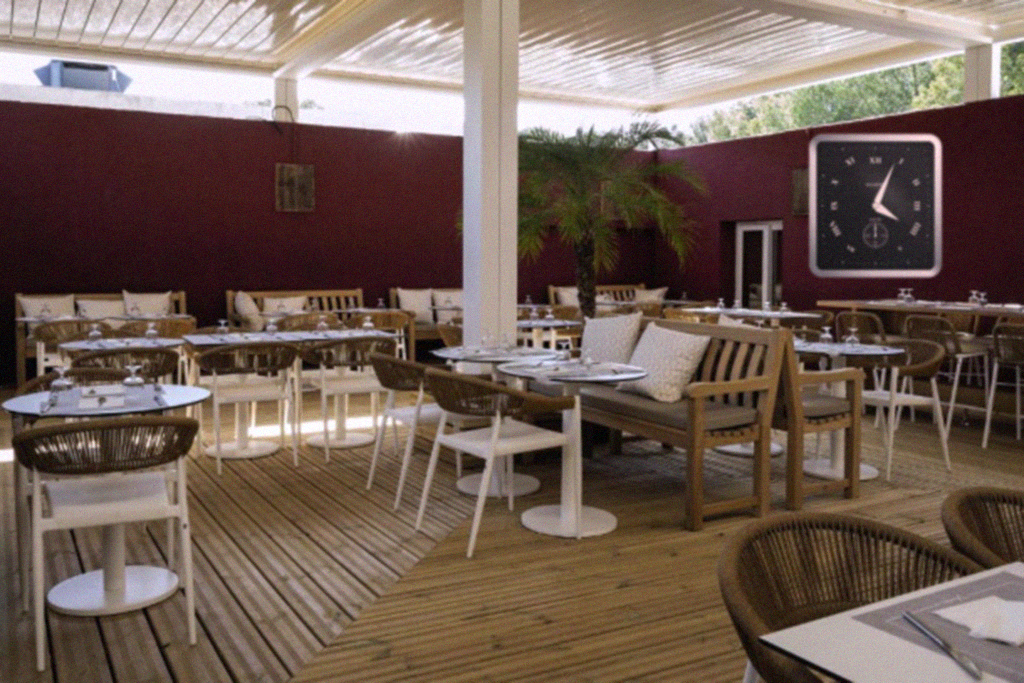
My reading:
**4:04**
